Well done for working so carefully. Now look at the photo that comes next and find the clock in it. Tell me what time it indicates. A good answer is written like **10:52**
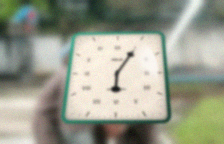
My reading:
**6:05**
